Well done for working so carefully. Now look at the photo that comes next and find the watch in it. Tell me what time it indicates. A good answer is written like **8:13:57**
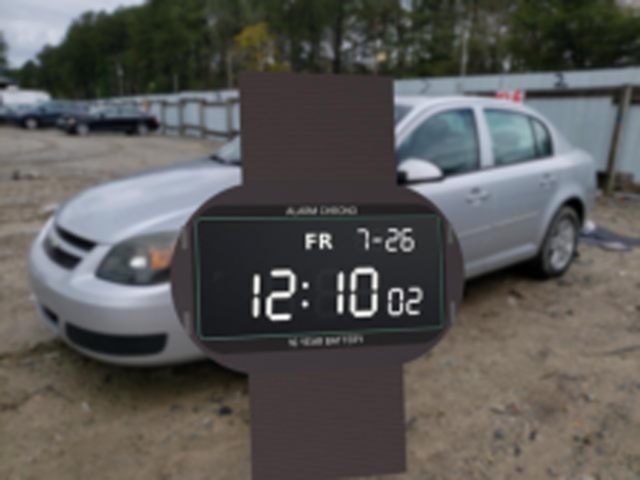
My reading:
**12:10:02**
